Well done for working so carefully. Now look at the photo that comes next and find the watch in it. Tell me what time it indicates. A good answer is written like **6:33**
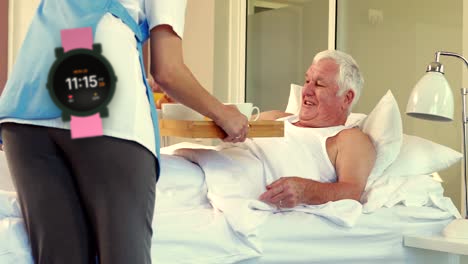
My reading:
**11:15**
